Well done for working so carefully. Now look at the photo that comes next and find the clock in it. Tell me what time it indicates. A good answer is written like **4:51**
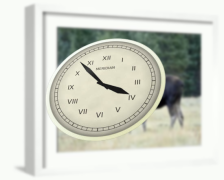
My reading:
**3:53**
